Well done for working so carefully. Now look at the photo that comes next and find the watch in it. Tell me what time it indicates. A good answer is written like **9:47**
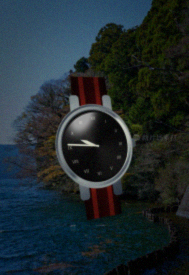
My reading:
**9:46**
